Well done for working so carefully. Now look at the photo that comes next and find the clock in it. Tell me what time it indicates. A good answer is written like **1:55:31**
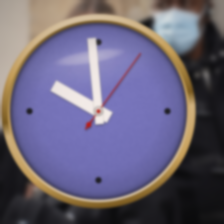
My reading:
**9:59:06**
